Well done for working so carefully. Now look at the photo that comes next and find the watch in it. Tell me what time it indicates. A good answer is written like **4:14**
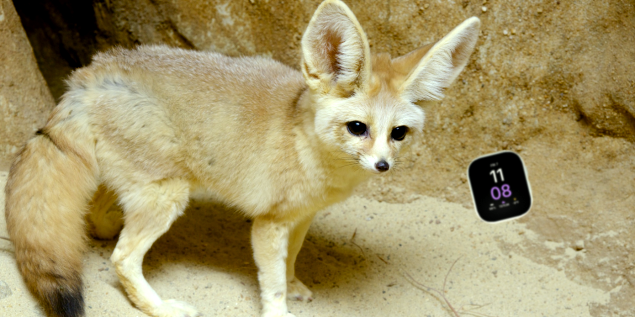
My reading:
**11:08**
